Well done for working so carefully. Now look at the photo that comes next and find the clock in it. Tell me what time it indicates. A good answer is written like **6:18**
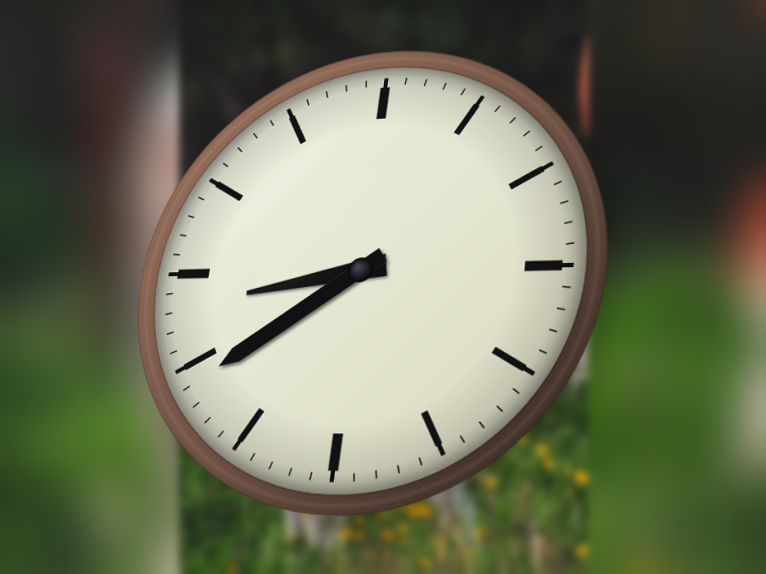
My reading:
**8:39**
